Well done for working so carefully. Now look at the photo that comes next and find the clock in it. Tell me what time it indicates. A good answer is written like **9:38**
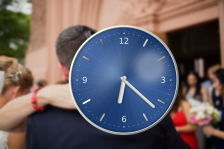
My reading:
**6:22**
